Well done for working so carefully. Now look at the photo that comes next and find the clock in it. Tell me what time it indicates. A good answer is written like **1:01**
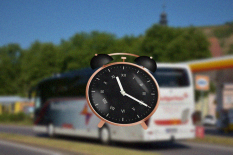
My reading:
**11:20**
